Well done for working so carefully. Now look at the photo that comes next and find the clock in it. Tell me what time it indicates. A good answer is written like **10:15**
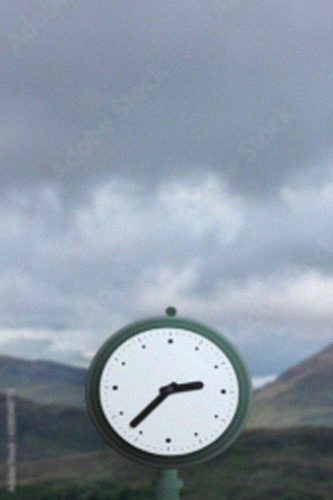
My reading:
**2:37**
